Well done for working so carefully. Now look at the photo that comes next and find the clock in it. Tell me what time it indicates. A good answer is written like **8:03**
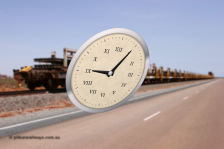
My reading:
**9:05**
